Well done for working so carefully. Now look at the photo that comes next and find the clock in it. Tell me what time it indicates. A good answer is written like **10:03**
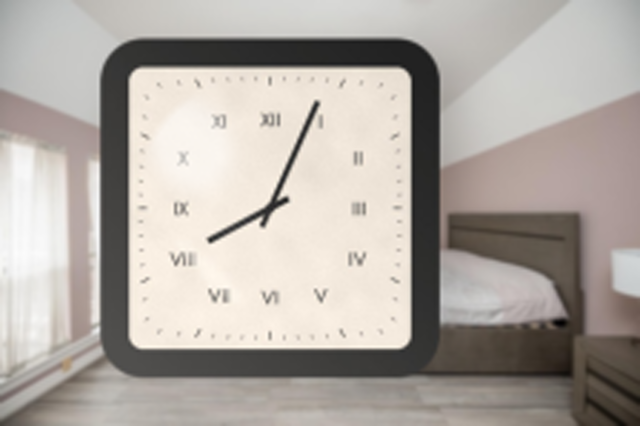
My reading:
**8:04**
